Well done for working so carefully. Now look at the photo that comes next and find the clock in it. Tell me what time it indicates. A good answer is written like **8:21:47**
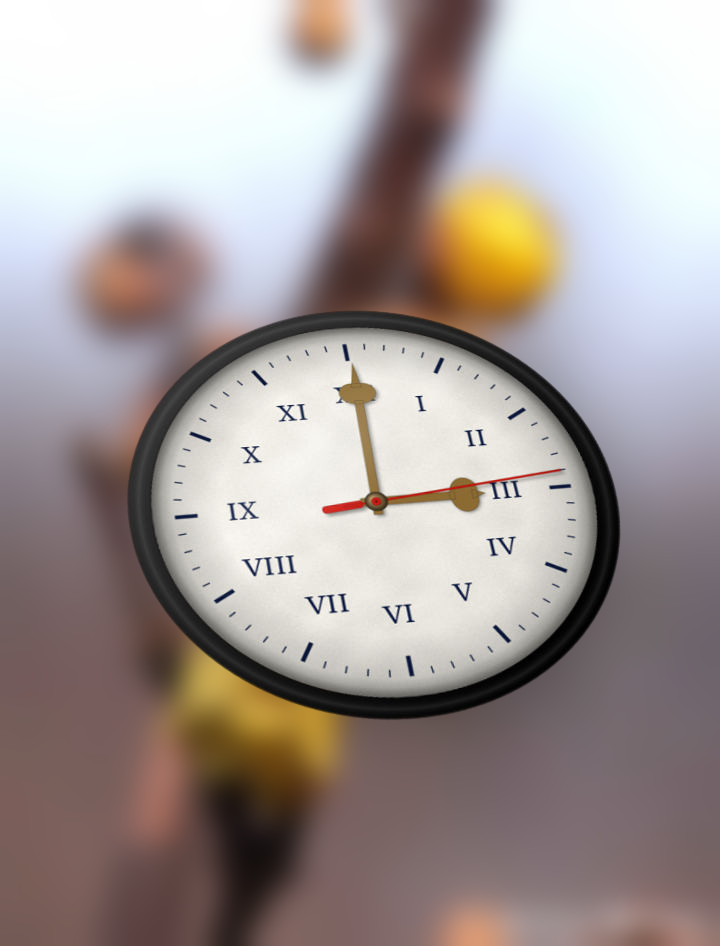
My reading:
**3:00:14**
